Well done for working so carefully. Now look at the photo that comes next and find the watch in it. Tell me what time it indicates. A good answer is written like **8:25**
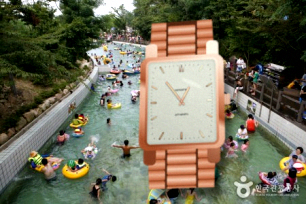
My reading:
**12:54**
